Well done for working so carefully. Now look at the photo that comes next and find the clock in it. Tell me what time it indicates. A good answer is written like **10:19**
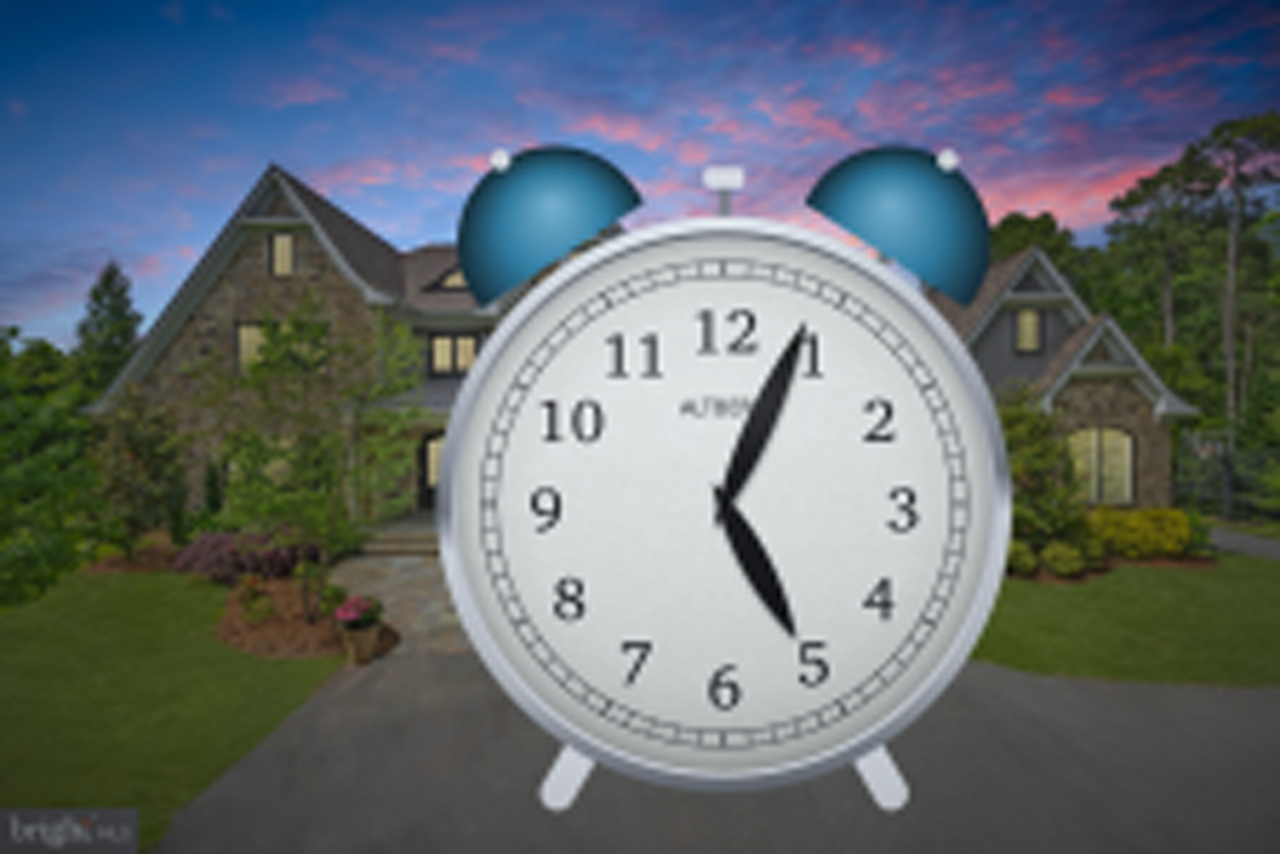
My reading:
**5:04**
